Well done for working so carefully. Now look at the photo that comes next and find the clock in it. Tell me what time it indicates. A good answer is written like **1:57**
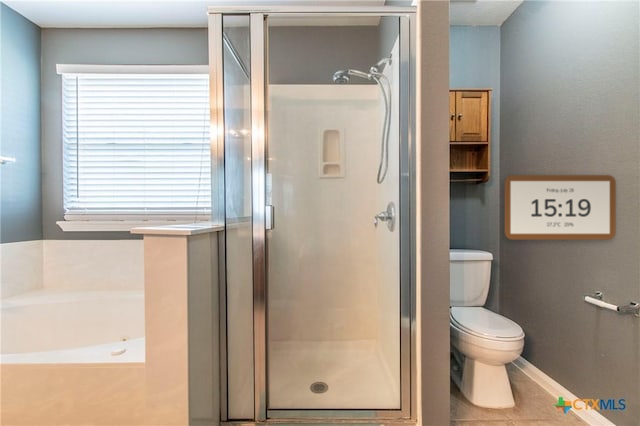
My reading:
**15:19**
